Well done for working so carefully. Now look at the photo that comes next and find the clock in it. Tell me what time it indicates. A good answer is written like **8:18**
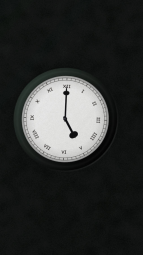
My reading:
**5:00**
